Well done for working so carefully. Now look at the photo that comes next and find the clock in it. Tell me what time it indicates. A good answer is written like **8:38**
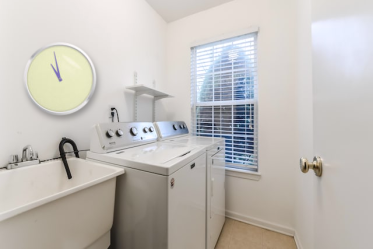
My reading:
**10:58**
